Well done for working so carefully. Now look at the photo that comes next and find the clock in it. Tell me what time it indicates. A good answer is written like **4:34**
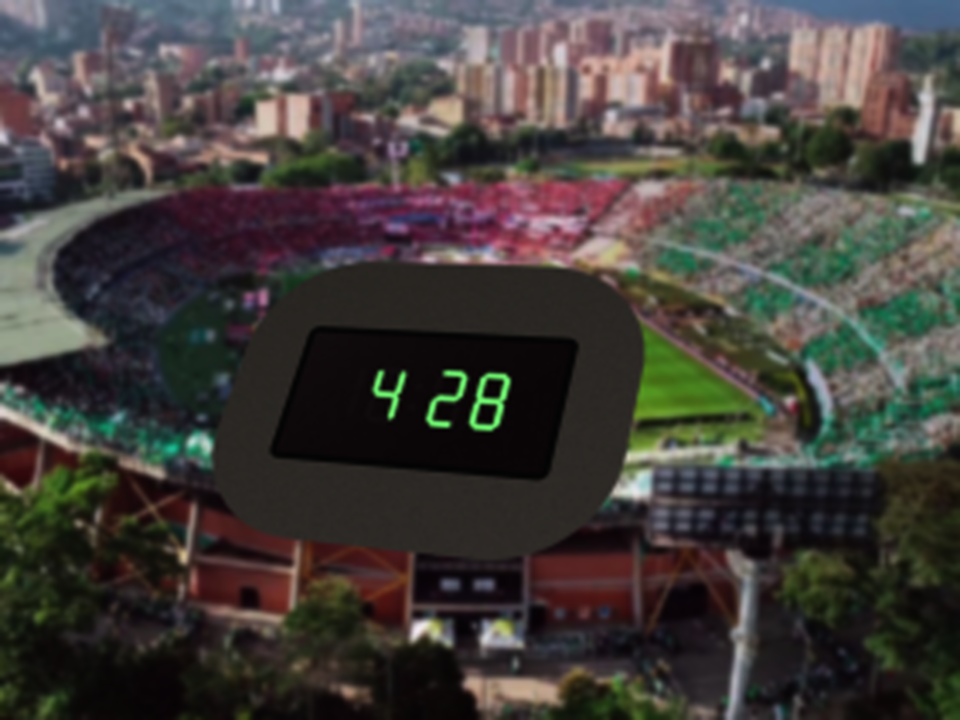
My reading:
**4:28**
